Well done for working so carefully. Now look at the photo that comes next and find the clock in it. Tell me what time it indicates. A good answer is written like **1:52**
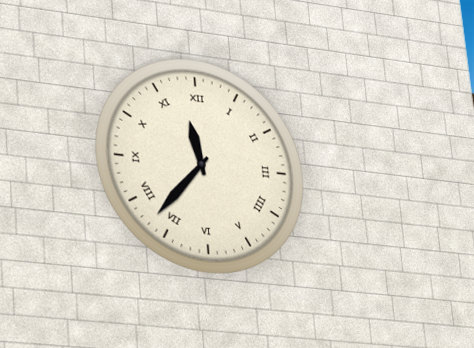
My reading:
**11:37**
